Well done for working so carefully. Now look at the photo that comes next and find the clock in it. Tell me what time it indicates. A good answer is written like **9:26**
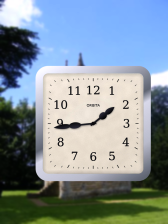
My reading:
**1:44**
